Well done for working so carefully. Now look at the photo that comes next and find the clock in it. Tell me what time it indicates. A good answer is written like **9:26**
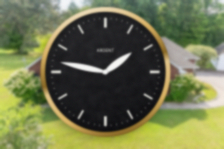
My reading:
**1:47**
